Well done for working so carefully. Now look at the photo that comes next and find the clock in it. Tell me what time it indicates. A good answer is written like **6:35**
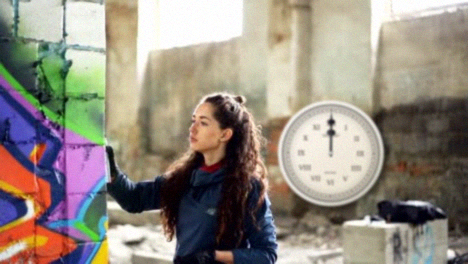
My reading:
**12:00**
